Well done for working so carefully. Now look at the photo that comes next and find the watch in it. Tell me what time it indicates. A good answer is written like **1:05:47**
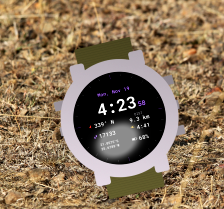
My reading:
**4:23:58**
